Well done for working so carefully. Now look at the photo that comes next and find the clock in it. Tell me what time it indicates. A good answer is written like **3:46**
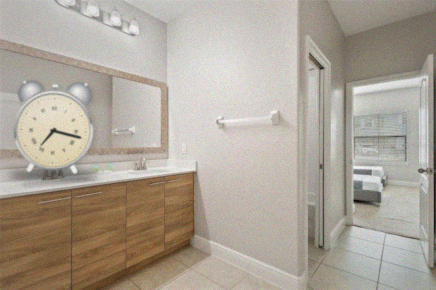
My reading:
**7:17**
